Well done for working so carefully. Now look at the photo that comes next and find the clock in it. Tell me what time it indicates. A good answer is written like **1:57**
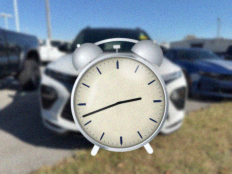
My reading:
**2:42**
